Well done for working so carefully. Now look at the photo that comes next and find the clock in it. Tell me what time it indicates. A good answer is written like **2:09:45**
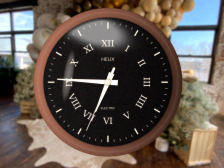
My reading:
**6:45:34**
